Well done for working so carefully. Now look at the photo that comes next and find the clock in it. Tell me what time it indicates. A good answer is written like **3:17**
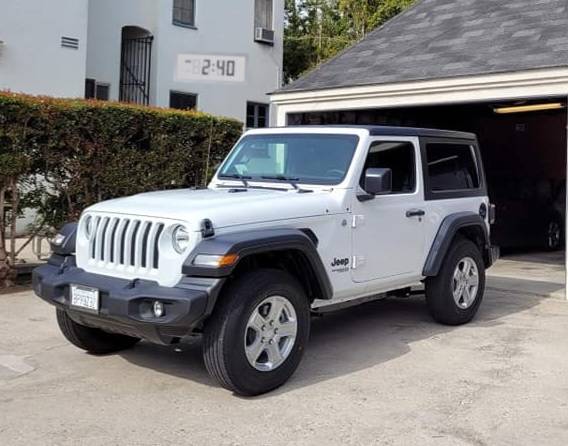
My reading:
**2:40**
